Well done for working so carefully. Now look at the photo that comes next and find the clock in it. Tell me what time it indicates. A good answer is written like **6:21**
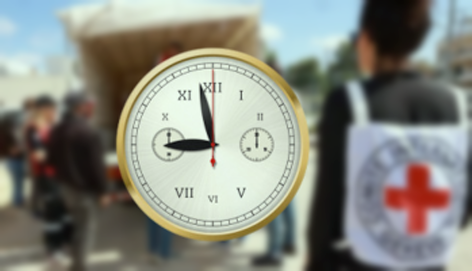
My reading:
**8:58**
